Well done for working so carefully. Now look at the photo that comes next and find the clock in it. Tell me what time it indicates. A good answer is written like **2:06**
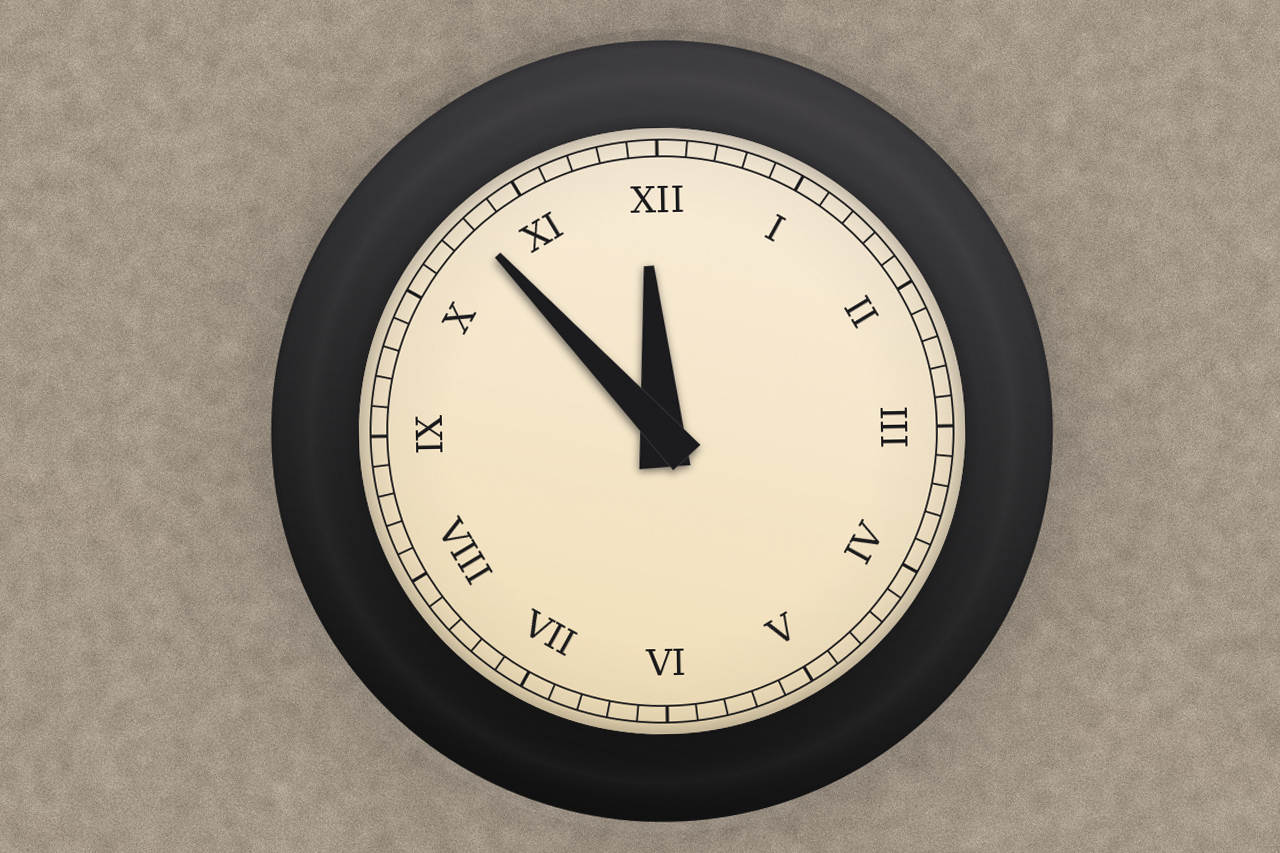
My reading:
**11:53**
